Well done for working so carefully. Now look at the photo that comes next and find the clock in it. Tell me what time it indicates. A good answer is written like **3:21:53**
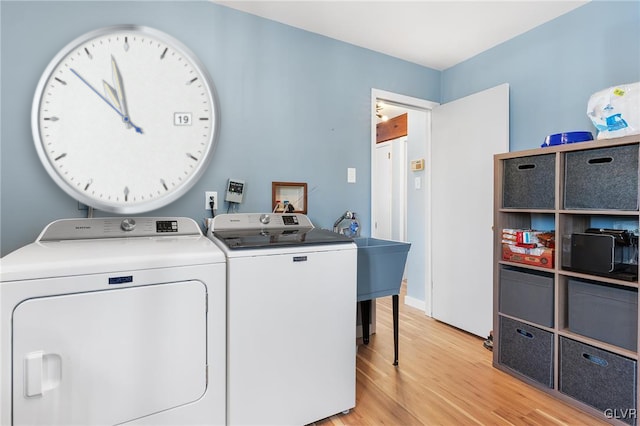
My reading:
**10:57:52**
